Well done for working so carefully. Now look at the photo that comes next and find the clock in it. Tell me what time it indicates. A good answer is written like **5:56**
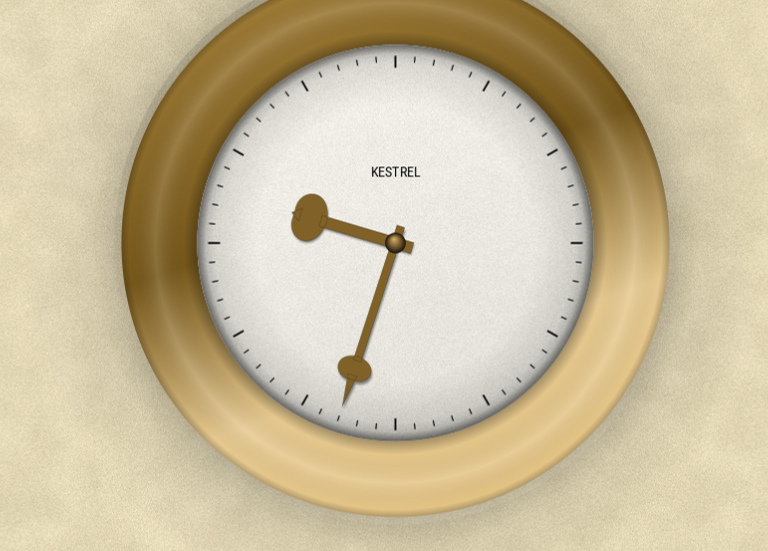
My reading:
**9:33**
